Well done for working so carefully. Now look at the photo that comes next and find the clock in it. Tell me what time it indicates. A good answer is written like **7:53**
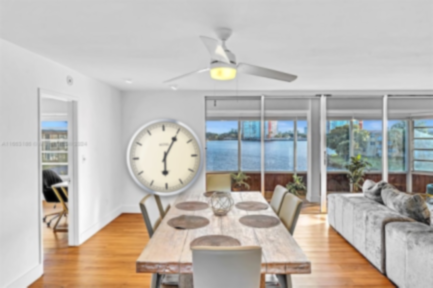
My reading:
**6:05**
